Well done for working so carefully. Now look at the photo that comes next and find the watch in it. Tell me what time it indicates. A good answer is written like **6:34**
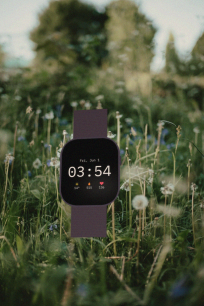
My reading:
**3:54**
